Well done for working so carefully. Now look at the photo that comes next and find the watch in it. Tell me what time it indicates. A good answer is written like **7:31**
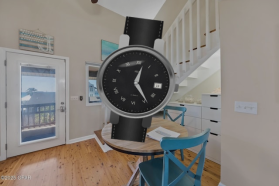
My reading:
**12:24**
